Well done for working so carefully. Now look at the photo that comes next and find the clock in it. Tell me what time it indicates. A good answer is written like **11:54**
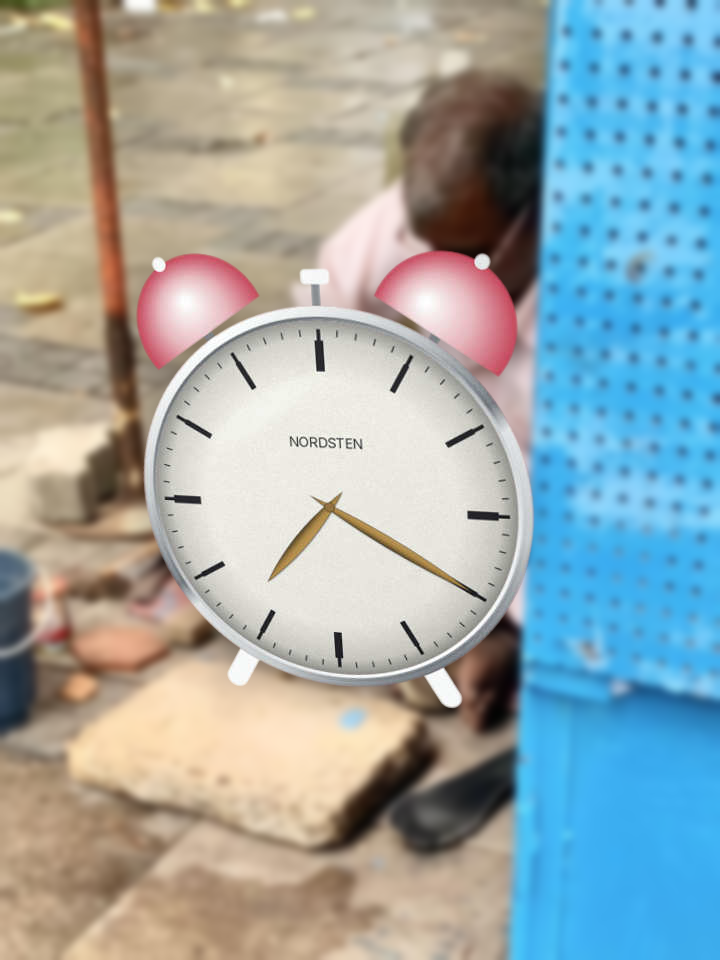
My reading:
**7:20**
